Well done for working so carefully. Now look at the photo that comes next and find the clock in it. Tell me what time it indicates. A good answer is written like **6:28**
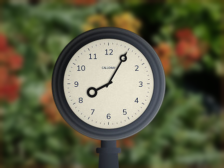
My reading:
**8:05**
